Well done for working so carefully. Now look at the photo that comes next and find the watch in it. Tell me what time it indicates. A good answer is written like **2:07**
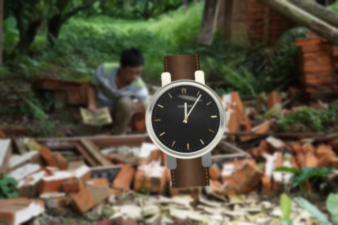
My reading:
**12:06**
